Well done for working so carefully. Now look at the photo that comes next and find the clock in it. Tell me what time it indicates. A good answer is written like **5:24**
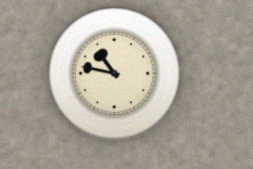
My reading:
**10:47**
